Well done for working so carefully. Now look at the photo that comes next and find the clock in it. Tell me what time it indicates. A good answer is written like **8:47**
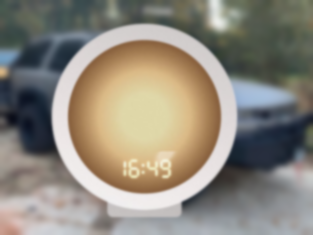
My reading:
**16:49**
